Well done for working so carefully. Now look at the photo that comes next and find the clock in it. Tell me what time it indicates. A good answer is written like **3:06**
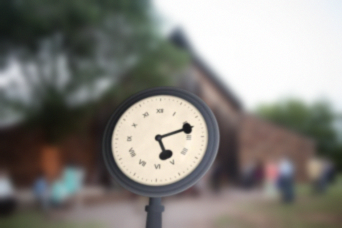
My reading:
**5:12**
